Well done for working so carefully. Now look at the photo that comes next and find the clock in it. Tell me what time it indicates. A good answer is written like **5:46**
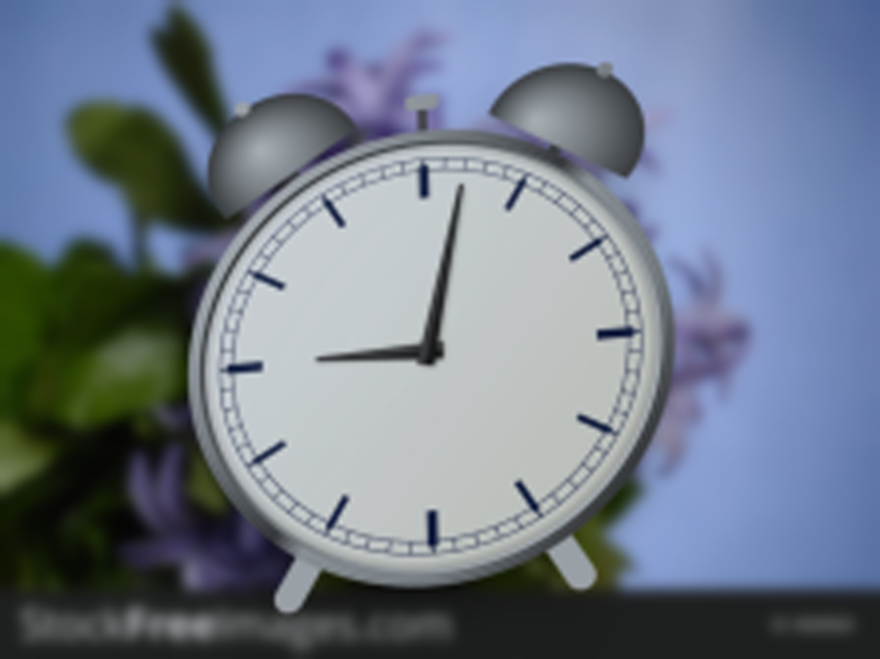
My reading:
**9:02**
